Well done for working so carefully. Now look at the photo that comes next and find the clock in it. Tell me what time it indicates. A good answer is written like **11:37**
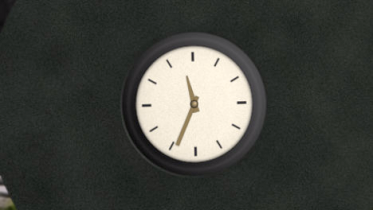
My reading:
**11:34**
